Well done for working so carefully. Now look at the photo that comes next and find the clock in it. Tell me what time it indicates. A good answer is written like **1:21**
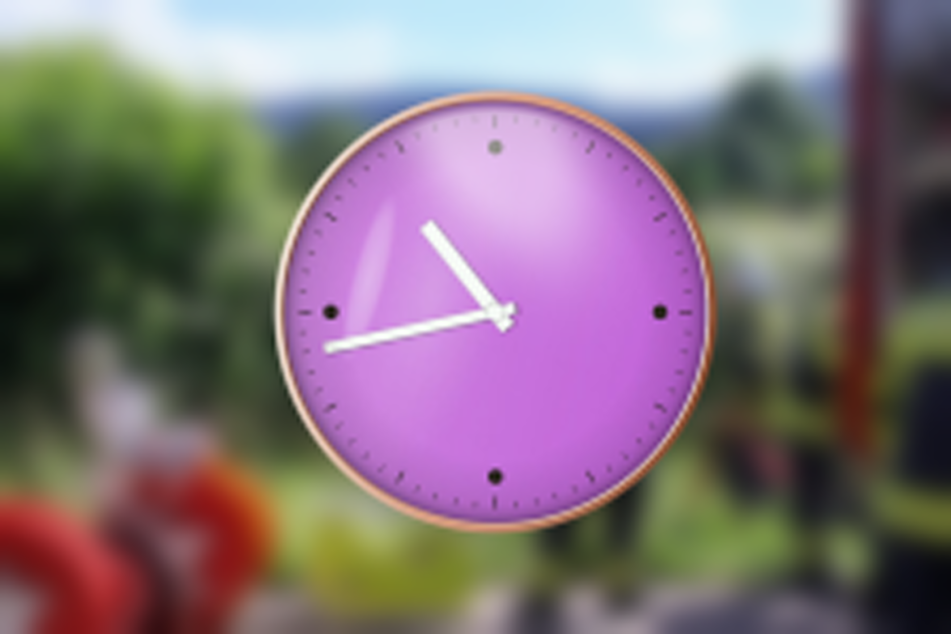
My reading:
**10:43**
